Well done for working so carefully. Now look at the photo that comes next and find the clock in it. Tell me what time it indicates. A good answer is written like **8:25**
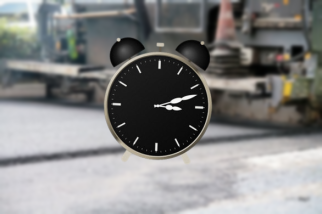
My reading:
**3:12**
